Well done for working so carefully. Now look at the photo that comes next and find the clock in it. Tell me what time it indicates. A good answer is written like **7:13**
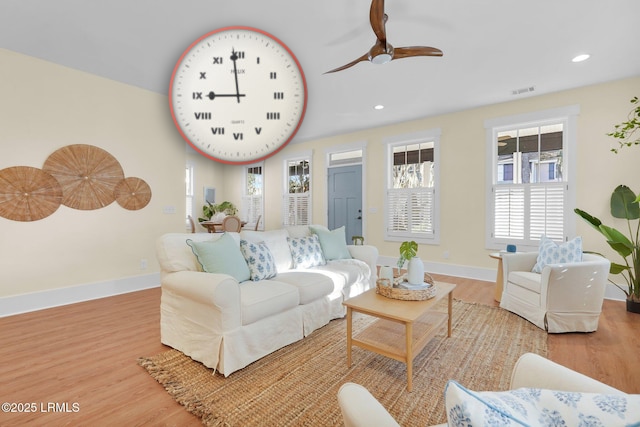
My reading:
**8:59**
